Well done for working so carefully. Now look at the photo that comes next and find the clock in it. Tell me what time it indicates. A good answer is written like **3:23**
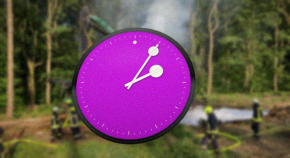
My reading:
**2:05**
